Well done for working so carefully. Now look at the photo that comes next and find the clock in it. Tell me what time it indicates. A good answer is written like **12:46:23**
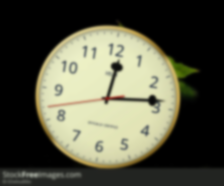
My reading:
**12:13:42**
